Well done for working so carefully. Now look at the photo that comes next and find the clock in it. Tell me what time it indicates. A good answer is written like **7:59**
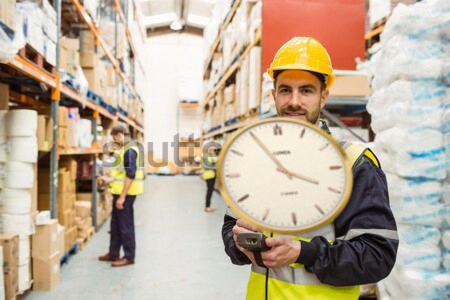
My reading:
**3:55**
